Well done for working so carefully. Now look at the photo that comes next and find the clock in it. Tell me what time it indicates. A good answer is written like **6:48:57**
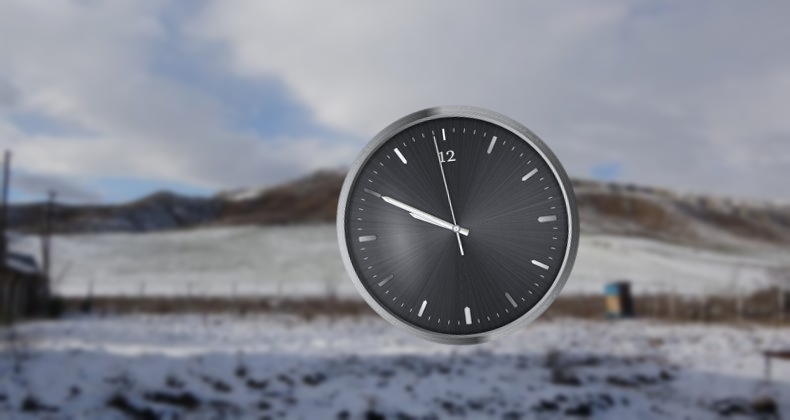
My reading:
**9:49:59**
